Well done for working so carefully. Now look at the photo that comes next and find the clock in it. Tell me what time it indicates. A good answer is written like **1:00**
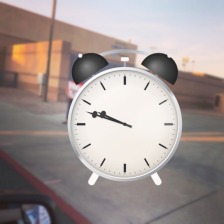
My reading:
**9:48**
